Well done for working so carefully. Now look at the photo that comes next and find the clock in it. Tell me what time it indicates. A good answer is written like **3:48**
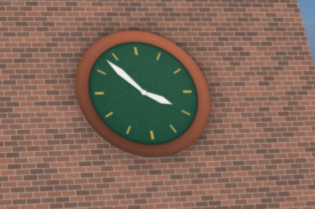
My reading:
**3:53**
